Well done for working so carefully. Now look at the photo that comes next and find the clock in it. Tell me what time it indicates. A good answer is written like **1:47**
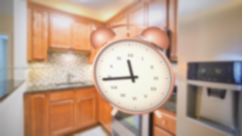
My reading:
**11:44**
